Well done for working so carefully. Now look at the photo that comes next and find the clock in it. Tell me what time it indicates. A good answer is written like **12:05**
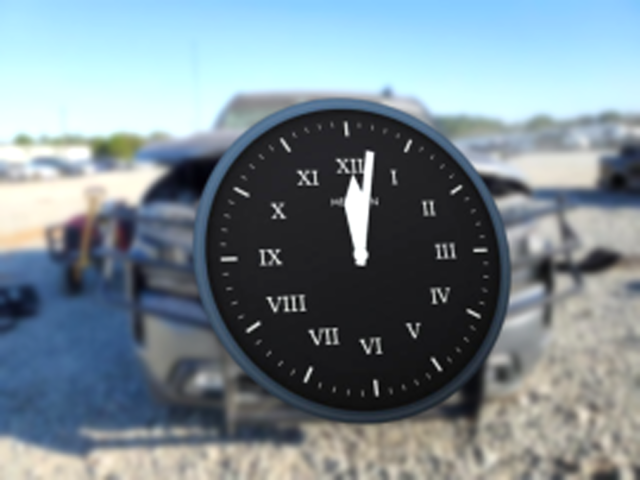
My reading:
**12:02**
